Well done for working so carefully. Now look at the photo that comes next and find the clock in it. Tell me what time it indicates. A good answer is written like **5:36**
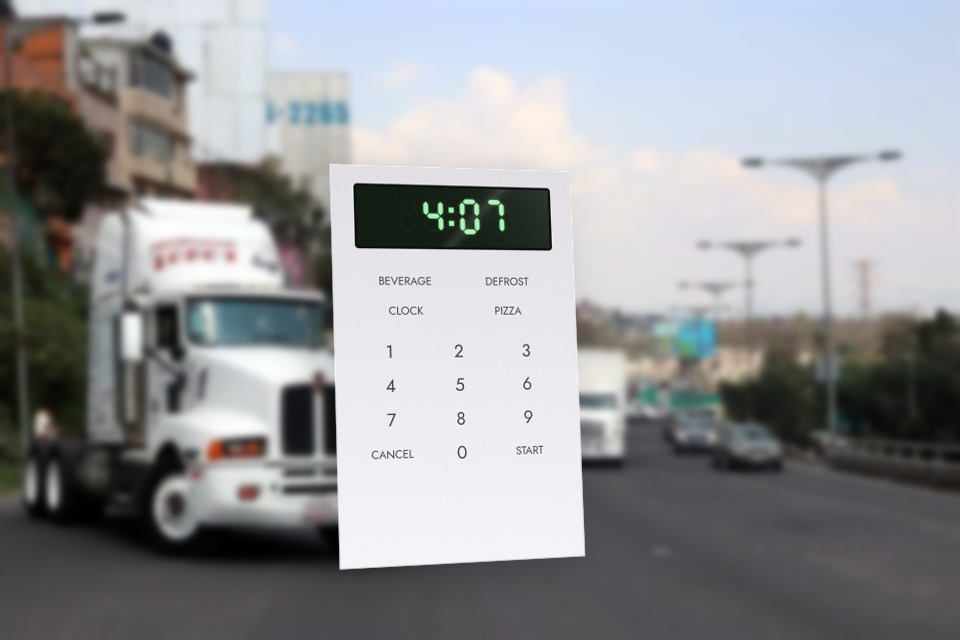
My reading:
**4:07**
